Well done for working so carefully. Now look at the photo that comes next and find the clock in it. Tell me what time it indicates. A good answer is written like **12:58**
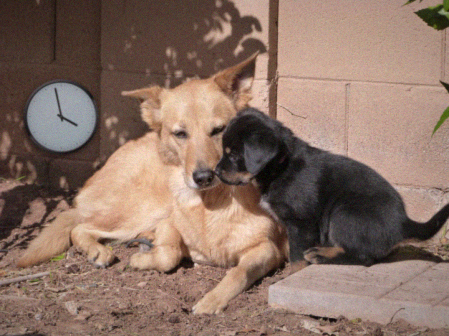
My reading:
**3:58**
